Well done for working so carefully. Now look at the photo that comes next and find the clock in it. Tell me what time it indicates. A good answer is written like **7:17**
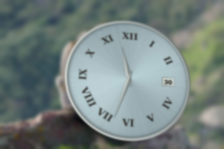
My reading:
**11:33**
